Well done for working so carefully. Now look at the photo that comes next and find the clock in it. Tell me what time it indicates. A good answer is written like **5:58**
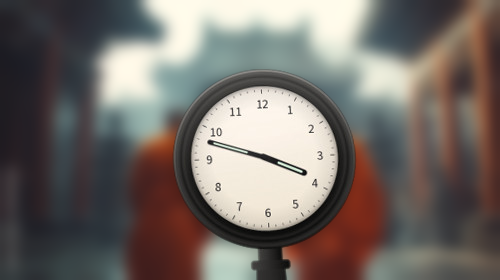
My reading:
**3:48**
